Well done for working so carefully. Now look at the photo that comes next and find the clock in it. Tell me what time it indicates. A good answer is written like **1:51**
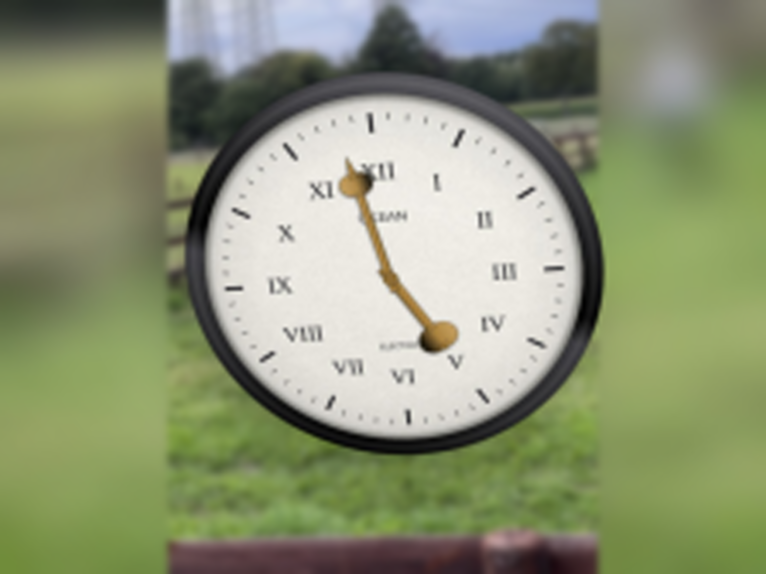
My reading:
**4:58**
